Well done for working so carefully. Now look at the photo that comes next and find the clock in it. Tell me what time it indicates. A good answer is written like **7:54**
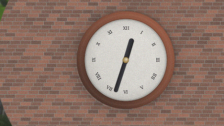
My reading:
**12:33**
